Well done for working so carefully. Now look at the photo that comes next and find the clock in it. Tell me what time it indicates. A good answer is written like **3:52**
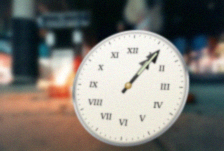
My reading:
**1:06**
